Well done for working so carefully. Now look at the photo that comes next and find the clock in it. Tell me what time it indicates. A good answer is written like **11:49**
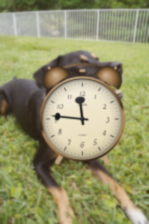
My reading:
**11:46**
